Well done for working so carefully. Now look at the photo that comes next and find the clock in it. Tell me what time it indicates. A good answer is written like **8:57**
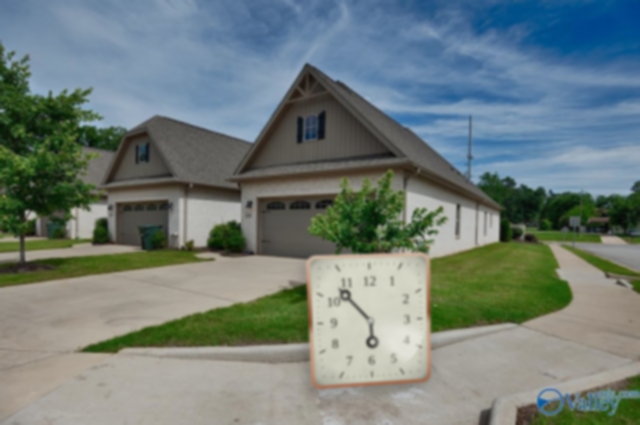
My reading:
**5:53**
